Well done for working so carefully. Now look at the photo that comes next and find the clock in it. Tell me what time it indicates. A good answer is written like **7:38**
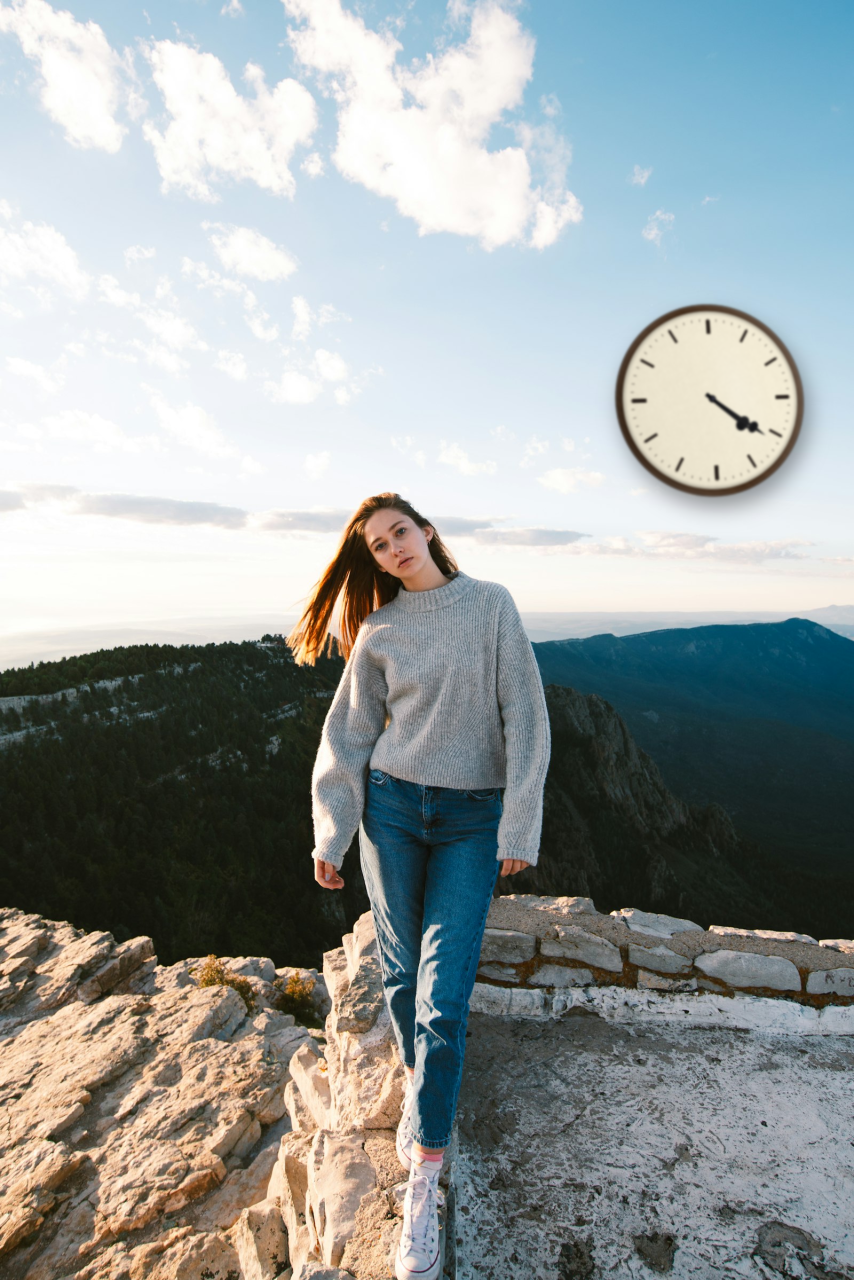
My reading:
**4:21**
